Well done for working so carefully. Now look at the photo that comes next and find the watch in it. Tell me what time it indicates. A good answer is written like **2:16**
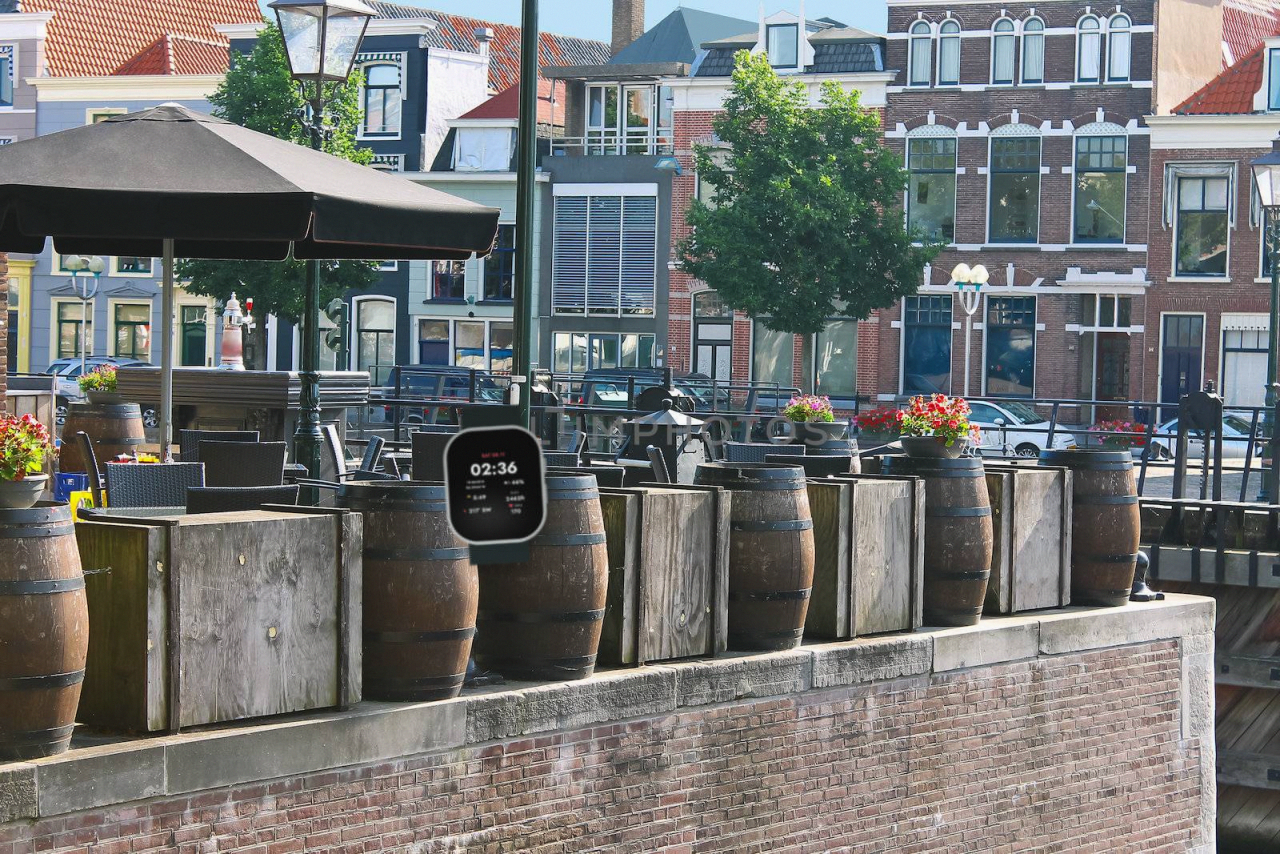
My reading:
**2:36**
